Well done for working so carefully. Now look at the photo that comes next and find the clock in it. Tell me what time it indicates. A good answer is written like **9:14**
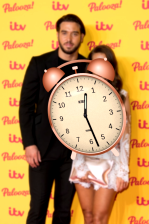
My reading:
**12:28**
